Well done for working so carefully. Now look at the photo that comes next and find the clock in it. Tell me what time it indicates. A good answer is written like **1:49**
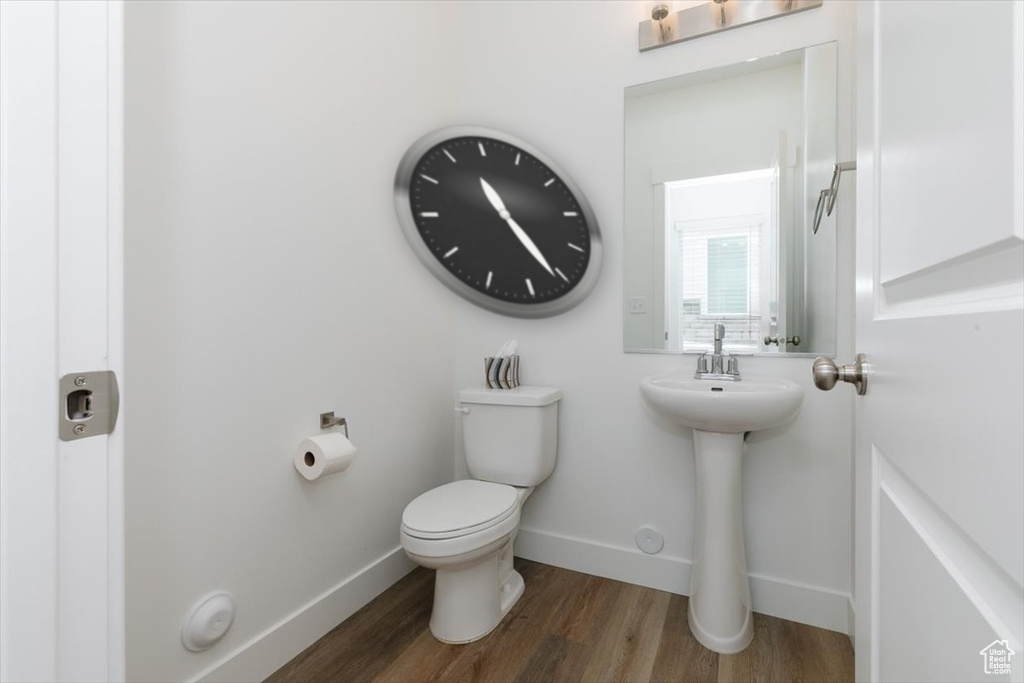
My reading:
**11:26**
